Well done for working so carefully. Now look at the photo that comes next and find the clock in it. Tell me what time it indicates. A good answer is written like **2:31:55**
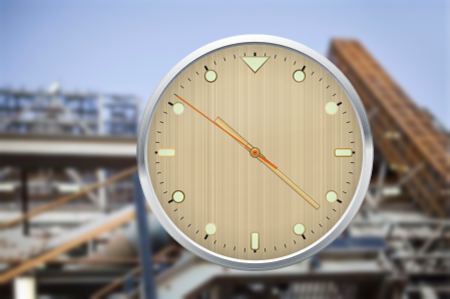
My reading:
**10:21:51**
